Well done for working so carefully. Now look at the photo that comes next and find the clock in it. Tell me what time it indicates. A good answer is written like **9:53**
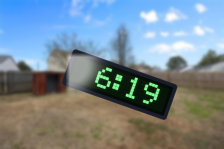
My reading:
**6:19**
